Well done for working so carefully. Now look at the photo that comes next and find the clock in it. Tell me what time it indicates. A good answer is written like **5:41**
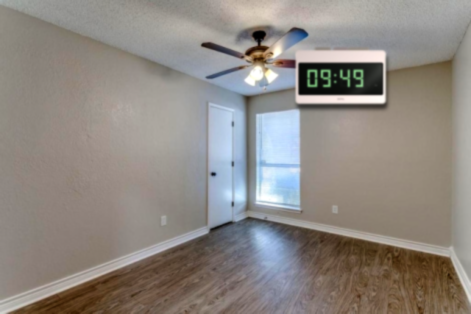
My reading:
**9:49**
